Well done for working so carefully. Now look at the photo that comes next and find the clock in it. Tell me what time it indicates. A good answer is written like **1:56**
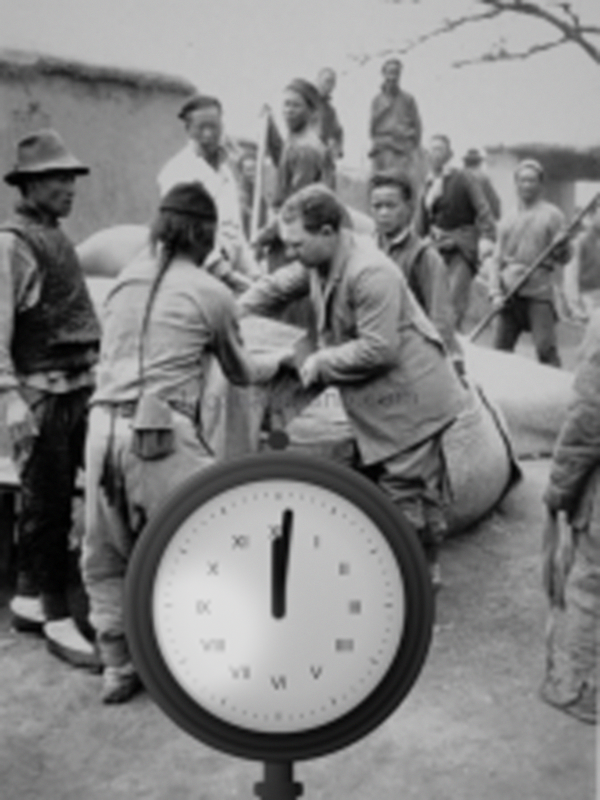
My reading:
**12:01**
